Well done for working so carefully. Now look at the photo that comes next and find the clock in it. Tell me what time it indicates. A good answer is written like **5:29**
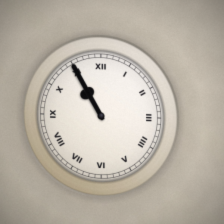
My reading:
**10:55**
